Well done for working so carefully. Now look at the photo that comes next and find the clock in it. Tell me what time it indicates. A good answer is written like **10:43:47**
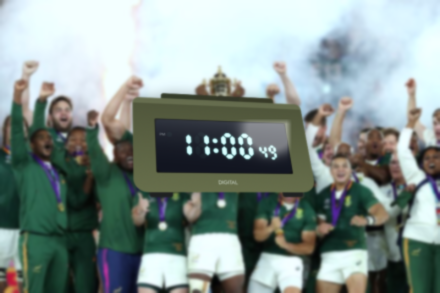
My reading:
**11:00:49**
